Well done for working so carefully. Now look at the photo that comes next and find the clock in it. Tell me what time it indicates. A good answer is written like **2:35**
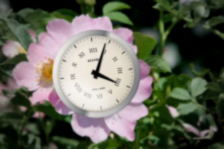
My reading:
**4:04**
